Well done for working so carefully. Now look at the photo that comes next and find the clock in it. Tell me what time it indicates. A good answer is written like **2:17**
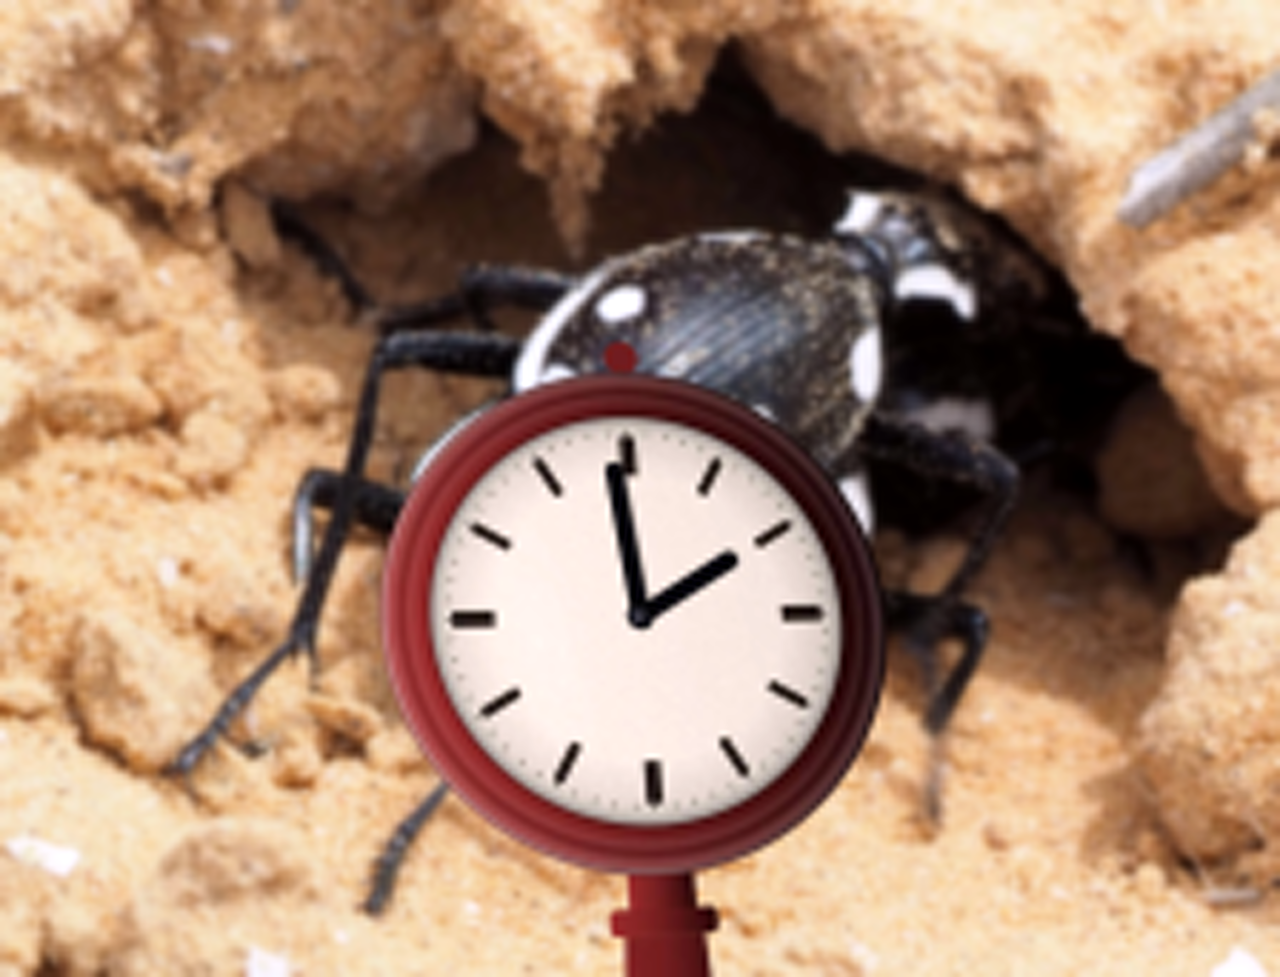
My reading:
**1:59**
